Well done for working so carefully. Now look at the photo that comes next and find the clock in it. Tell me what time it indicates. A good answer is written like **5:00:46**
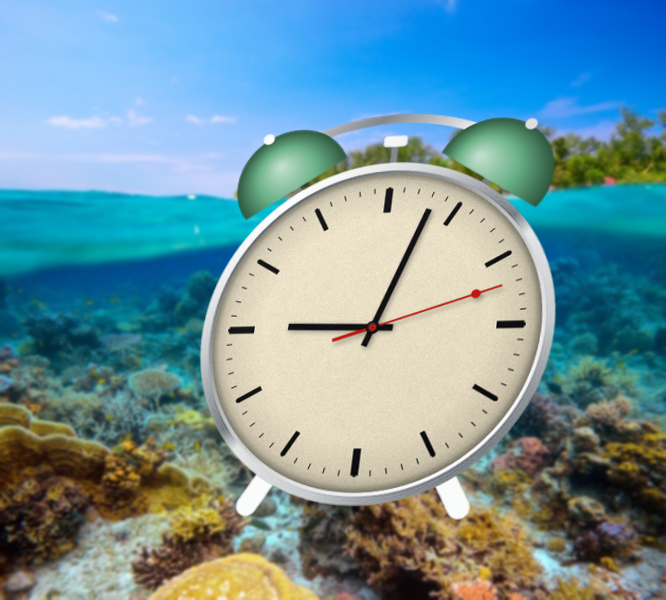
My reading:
**9:03:12**
